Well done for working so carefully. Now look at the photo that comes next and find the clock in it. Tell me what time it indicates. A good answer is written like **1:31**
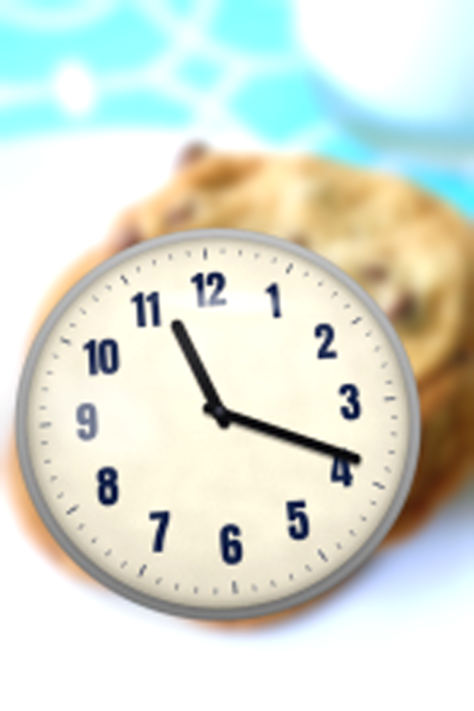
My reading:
**11:19**
